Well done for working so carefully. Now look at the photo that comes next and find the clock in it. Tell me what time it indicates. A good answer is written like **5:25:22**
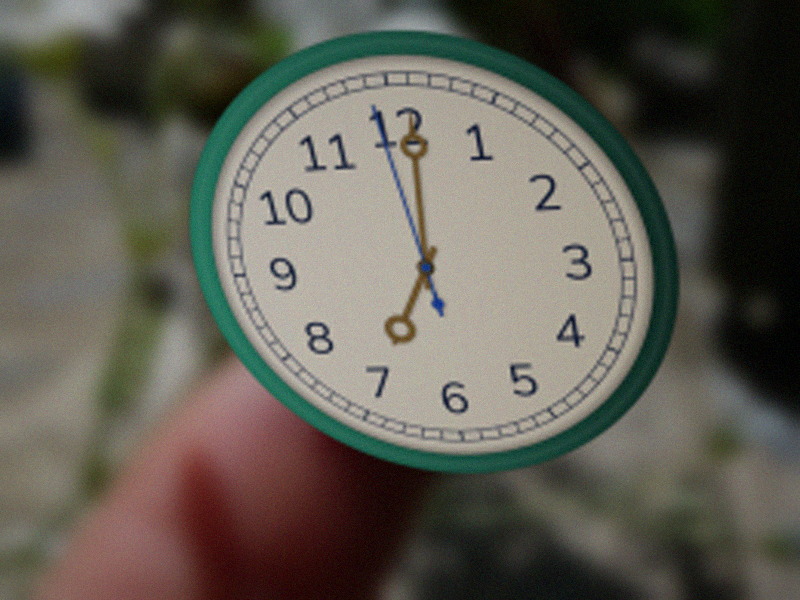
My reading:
**7:00:59**
